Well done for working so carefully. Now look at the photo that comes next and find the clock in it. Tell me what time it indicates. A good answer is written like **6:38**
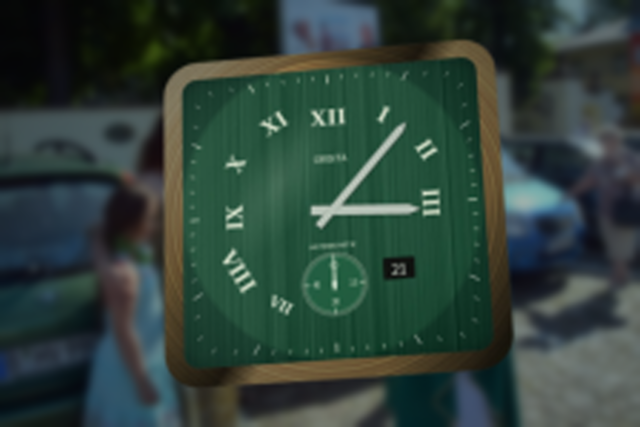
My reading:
**3:07**
